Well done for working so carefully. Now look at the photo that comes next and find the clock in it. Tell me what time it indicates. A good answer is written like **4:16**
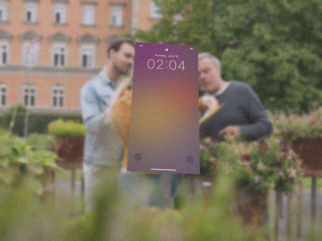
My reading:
**2:04**
